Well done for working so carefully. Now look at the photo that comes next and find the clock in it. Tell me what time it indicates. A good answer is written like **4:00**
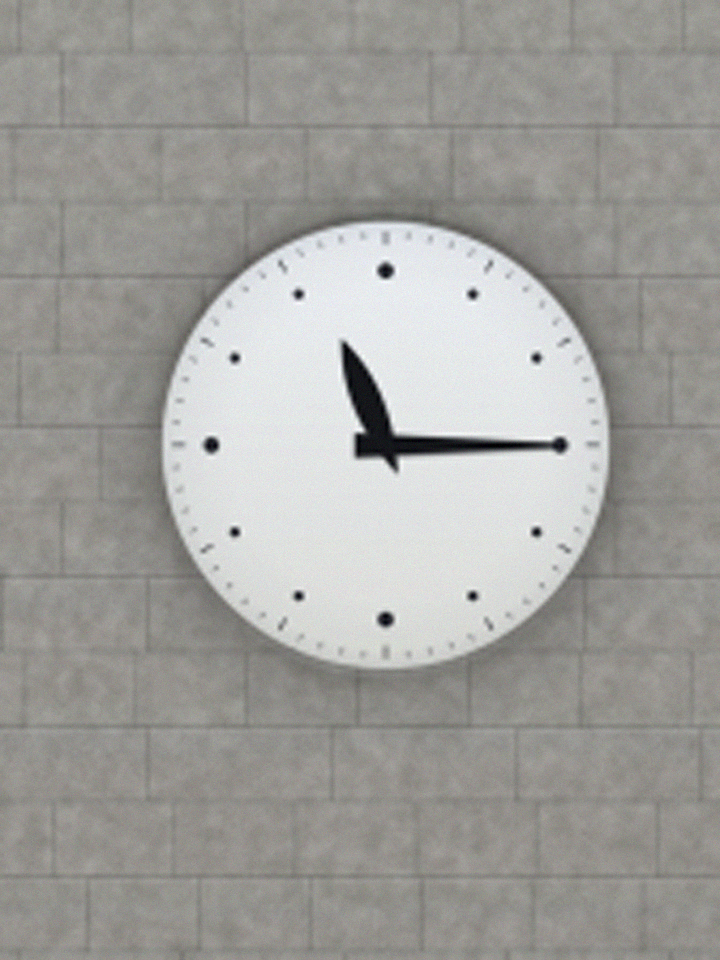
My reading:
**11:15**
